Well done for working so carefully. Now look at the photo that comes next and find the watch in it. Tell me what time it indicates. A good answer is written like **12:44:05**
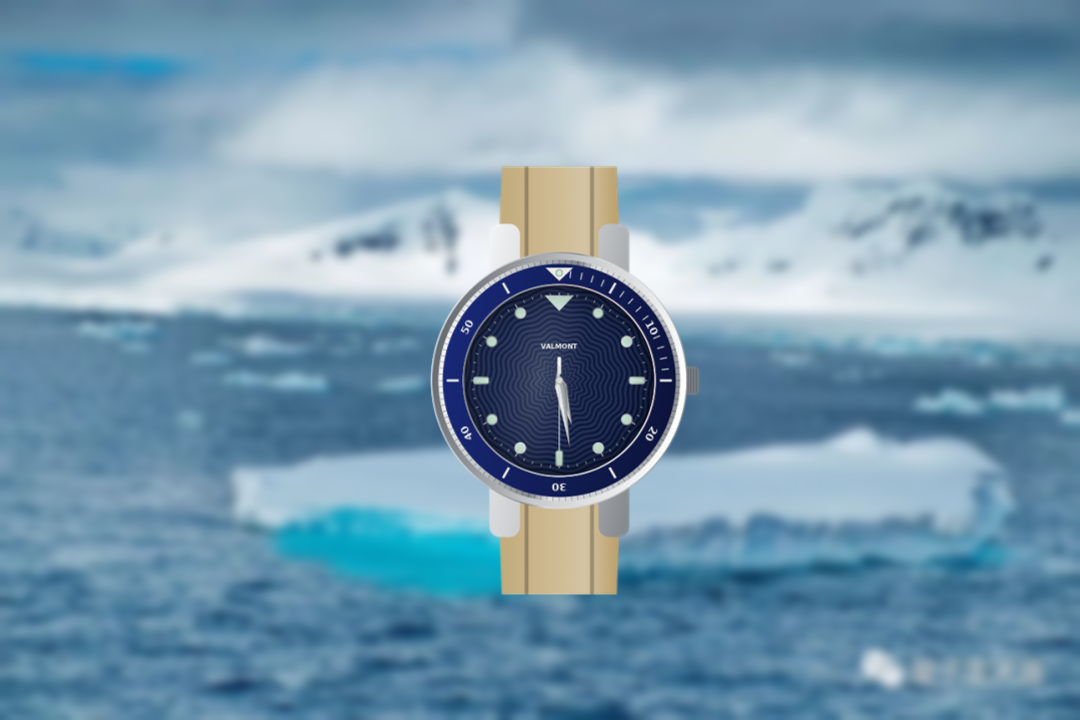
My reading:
**5:28:30**
